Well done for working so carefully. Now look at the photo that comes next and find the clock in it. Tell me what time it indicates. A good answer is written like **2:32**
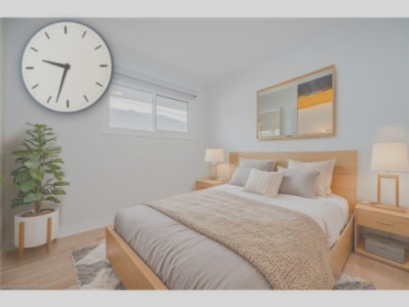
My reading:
**9:33**
